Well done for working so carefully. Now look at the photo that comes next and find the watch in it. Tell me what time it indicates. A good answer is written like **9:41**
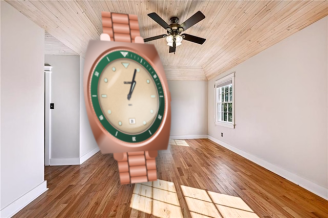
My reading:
**1:04**
